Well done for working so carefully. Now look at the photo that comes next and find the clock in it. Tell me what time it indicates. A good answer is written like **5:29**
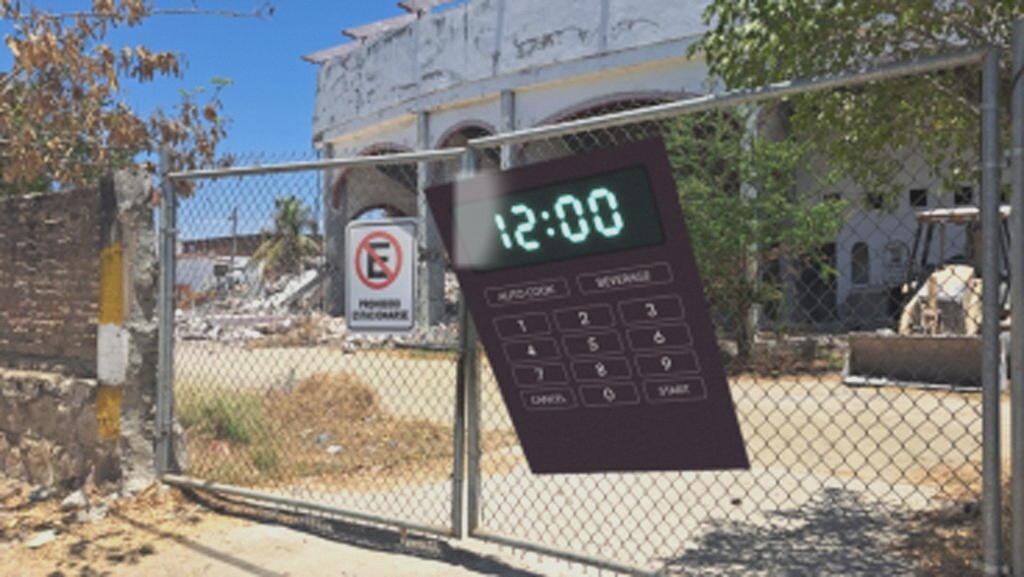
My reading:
**12:00**
